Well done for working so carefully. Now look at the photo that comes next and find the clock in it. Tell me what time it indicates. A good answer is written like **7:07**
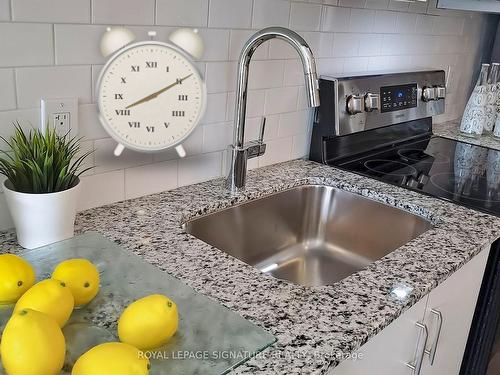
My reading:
**8:10**
